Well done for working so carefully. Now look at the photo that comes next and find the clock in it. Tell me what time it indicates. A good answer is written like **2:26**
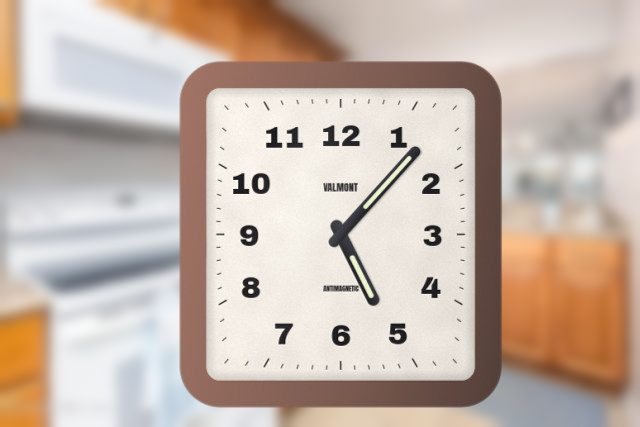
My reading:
**5:07**
